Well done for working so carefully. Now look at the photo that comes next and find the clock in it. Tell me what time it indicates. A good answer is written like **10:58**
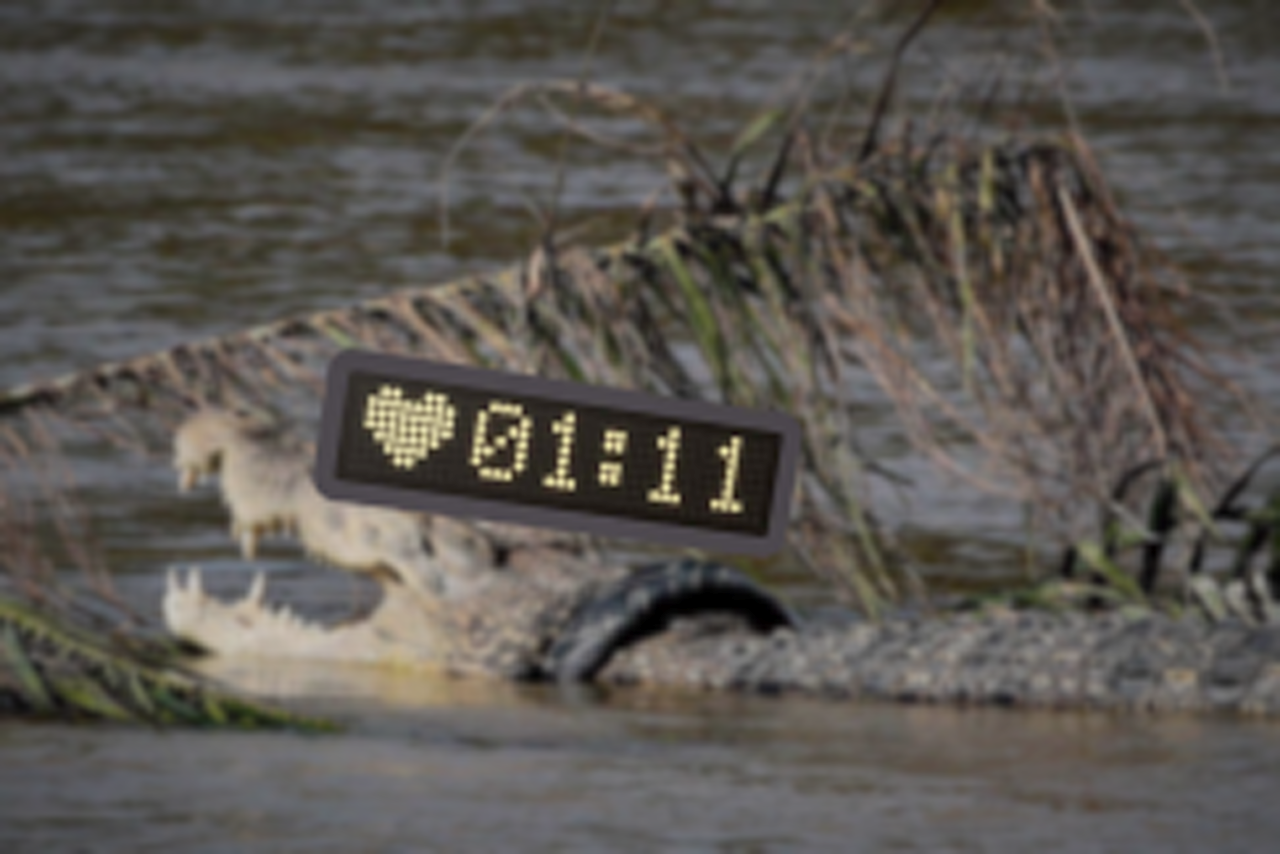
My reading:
**1:11**
